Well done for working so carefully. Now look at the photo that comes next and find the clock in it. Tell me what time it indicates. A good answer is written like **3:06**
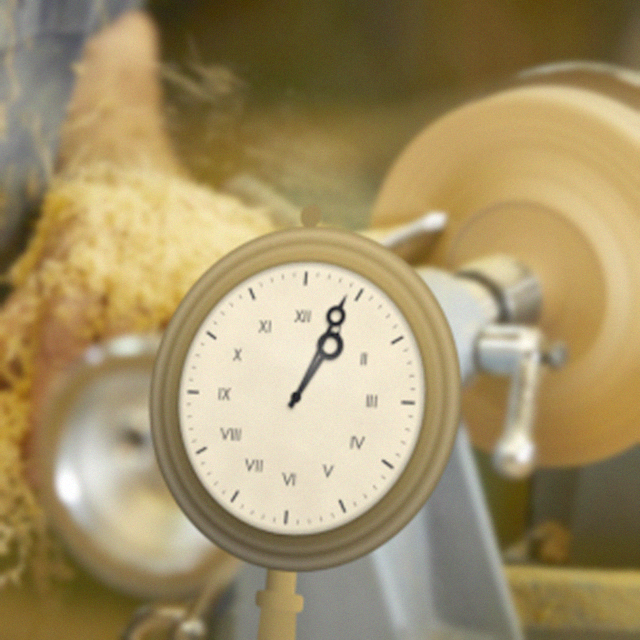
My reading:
**1:04**
